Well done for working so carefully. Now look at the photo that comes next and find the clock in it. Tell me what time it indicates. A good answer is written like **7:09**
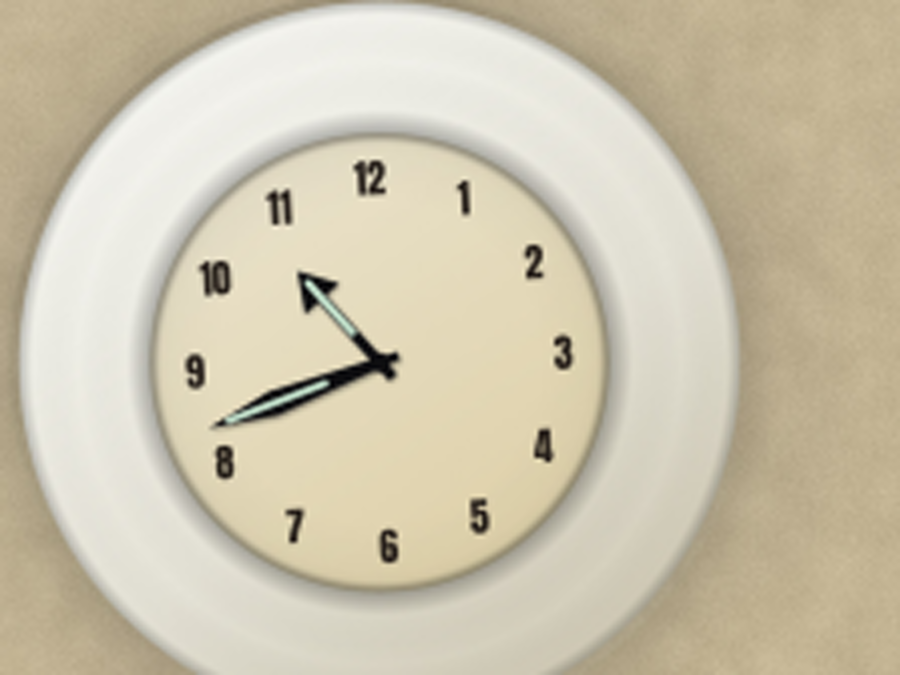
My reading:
**10:42**
